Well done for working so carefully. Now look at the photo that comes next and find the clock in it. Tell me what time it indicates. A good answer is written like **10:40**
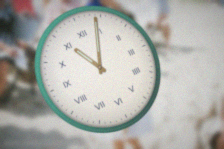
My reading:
**11:04**
